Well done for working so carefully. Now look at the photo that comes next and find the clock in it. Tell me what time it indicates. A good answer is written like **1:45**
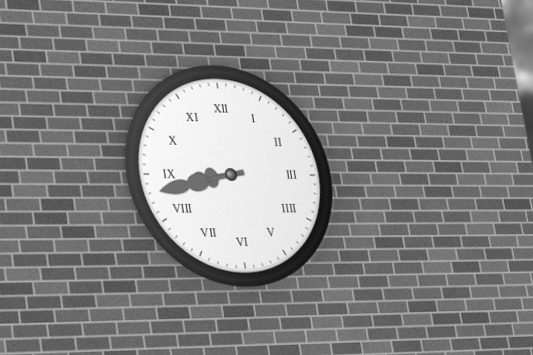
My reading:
**8:43**
